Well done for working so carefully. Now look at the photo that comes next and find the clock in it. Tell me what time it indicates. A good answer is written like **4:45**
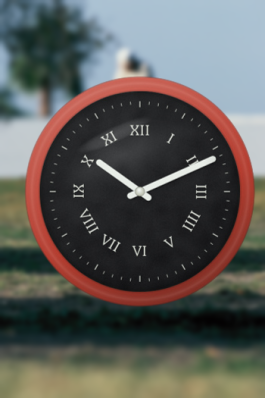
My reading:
**10:11**
